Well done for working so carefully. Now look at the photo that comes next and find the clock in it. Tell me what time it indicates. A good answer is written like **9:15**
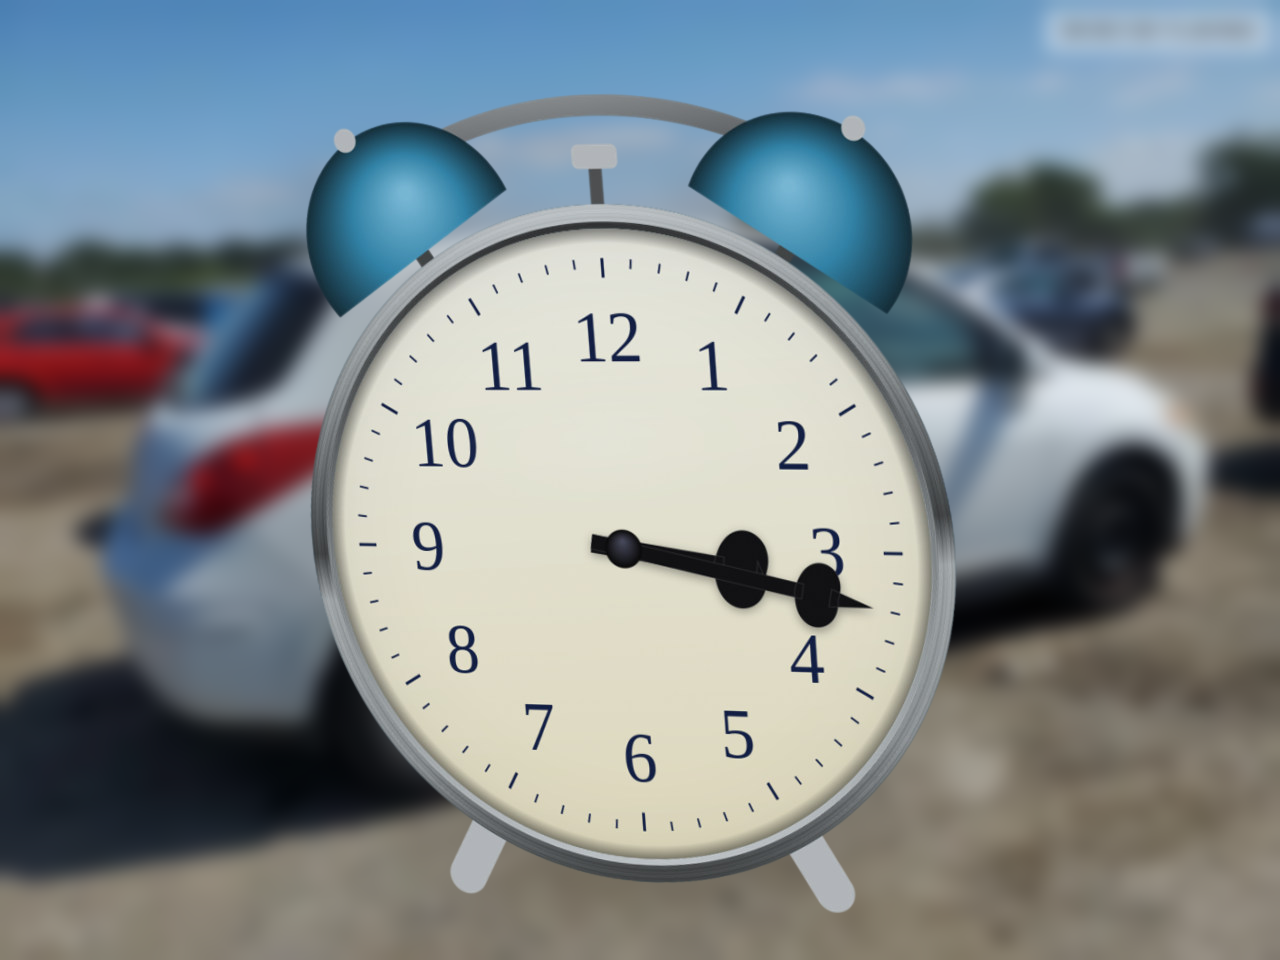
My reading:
**3:17**
